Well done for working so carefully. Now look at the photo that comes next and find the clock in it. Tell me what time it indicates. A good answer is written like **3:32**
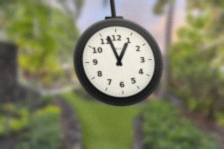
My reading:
**12:57**
